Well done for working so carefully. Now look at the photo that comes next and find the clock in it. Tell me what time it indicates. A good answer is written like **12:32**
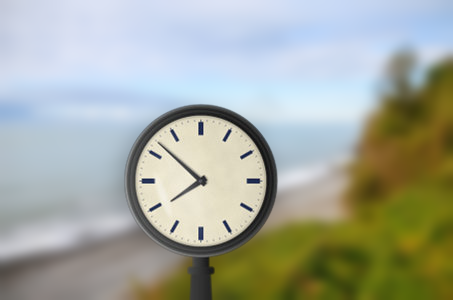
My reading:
**7:52**
